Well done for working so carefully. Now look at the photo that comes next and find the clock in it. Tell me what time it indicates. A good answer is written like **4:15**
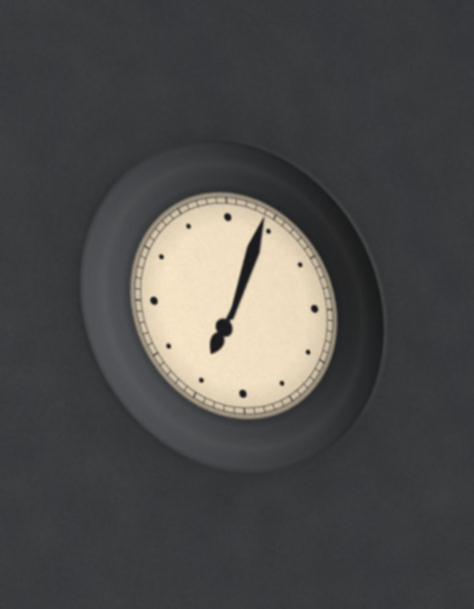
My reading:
**7:04**
